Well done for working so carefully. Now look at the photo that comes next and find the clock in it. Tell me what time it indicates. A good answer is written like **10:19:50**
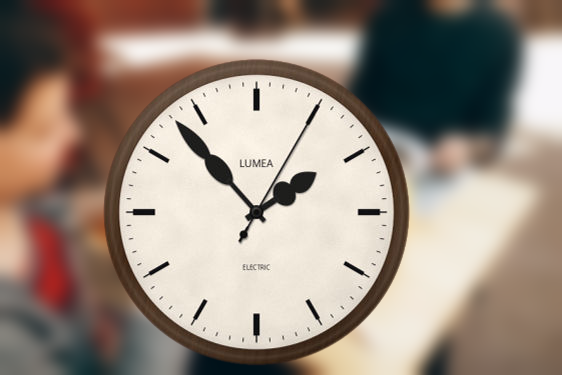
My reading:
**1:53:05**
